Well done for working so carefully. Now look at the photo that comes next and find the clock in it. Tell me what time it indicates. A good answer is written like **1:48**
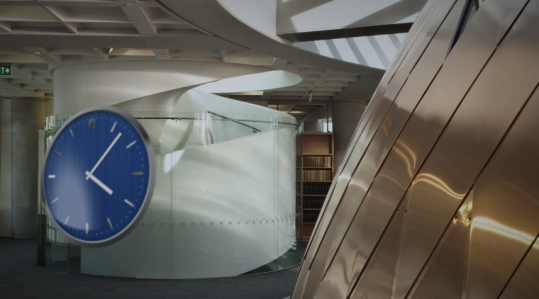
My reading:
**4:07**
